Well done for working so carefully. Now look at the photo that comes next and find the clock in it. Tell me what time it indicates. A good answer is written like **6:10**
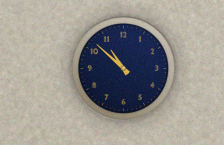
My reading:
**10:52**
